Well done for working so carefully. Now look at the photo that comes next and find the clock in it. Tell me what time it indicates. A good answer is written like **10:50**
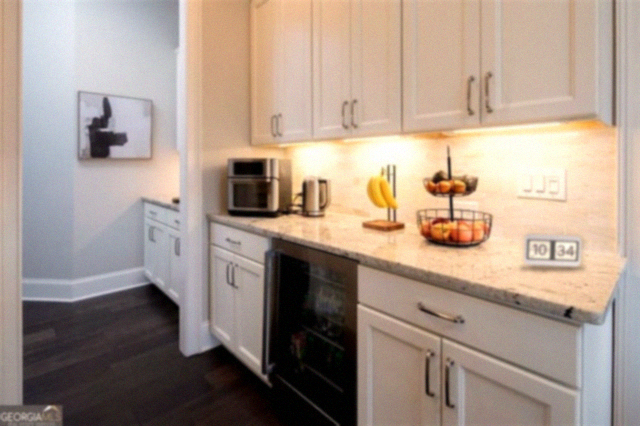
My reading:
**10:34**
